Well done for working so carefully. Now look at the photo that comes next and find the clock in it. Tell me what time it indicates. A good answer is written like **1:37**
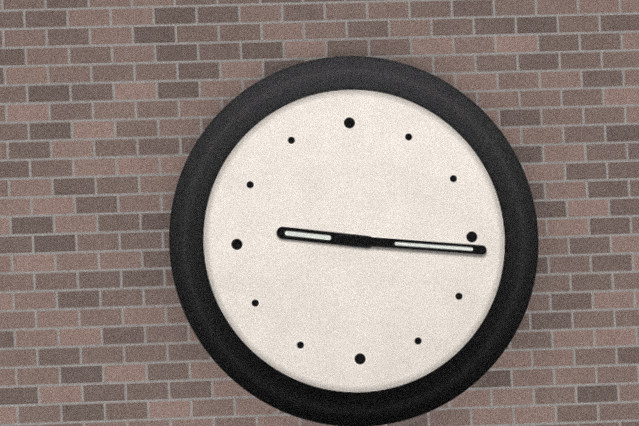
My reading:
**9:16**
